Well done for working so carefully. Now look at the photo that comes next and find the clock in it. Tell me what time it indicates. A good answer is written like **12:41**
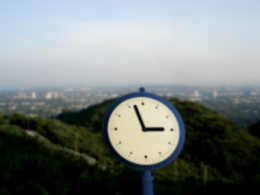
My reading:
**2:57**
